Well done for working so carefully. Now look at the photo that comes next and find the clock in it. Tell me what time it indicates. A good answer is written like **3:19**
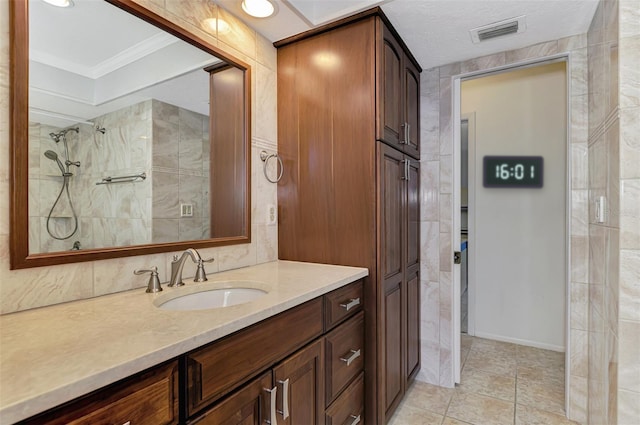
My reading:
**16:01**
